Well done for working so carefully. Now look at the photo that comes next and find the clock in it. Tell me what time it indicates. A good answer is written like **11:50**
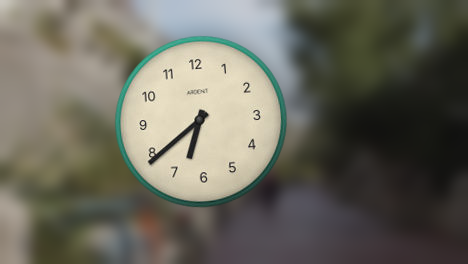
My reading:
**6:39**
